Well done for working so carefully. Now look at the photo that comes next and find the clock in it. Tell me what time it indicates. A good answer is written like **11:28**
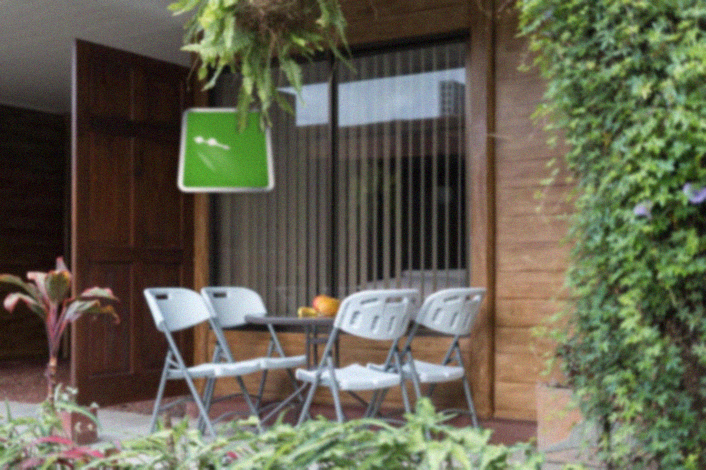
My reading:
**9:48**
